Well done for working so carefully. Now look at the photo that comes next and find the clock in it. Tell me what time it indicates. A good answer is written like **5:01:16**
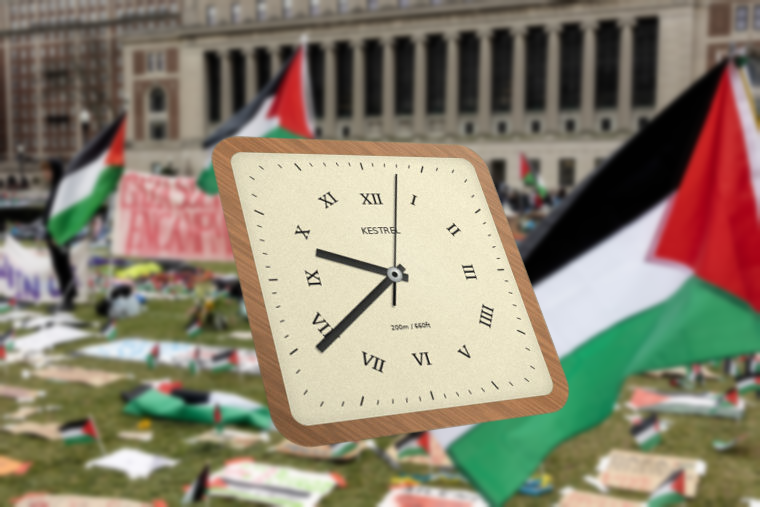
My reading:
**9:39:03**
